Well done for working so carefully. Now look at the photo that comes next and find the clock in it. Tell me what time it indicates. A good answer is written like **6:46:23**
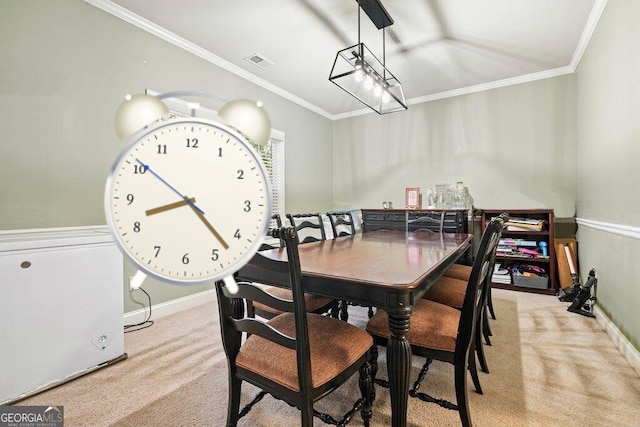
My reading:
**8:22:51**
